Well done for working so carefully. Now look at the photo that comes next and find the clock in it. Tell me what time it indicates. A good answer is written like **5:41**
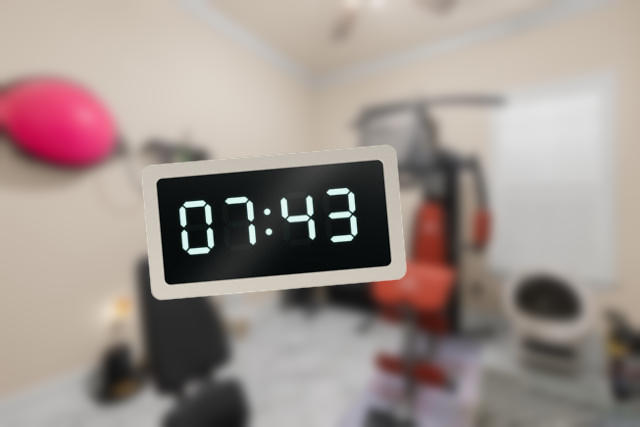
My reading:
**7:43**
